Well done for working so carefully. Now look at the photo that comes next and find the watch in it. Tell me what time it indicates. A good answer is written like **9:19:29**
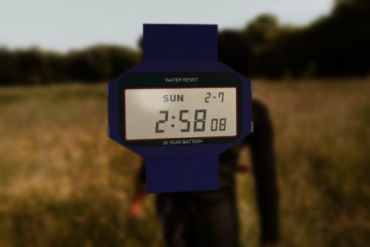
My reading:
**2:58:08**
